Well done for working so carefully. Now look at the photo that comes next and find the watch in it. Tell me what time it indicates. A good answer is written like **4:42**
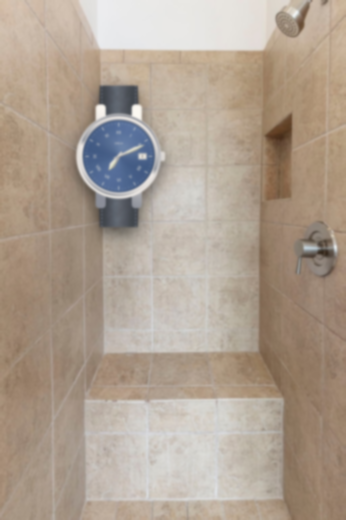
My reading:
**7:11**
